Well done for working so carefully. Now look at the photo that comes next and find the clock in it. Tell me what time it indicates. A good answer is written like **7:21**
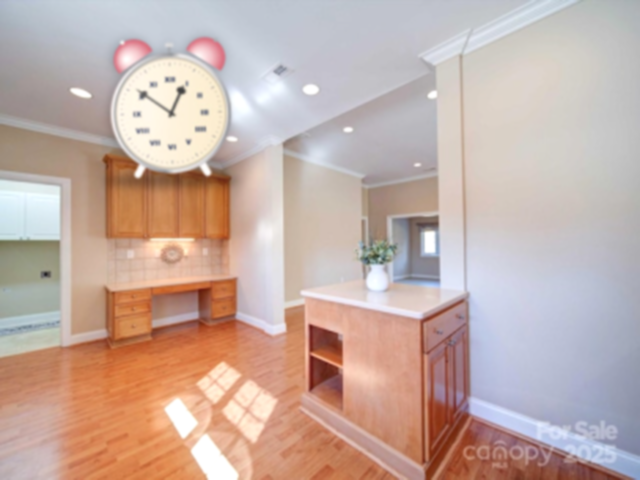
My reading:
**12:51**
